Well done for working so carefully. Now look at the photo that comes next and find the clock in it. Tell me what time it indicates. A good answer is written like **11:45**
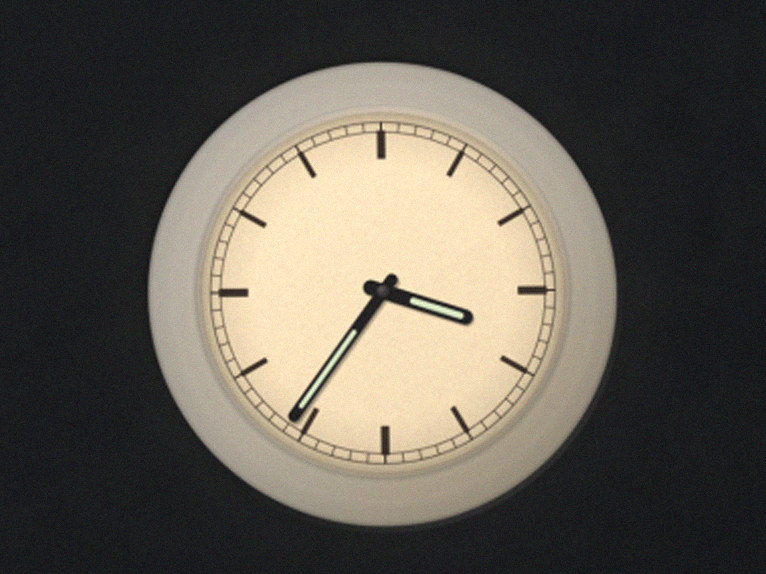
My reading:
**3:36**
